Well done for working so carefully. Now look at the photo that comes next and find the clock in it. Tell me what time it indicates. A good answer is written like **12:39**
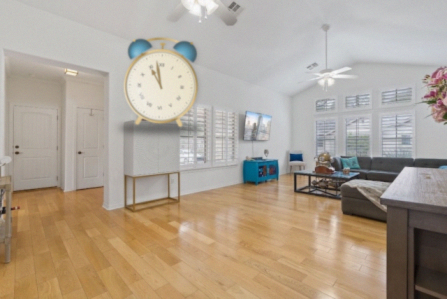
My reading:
**10:58**
